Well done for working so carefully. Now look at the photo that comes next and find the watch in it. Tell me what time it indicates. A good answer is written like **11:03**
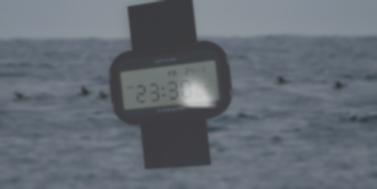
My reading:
**23:30**
